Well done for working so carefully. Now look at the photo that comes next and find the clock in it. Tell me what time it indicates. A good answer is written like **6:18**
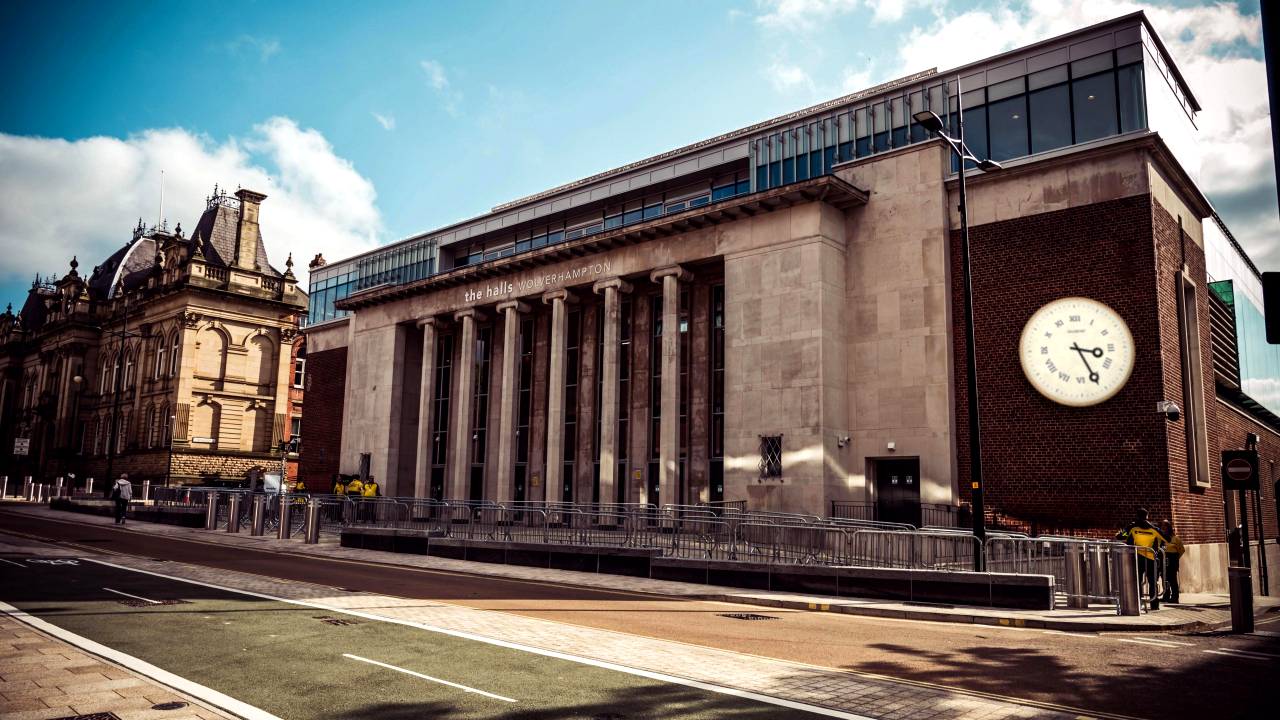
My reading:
**3:26**
